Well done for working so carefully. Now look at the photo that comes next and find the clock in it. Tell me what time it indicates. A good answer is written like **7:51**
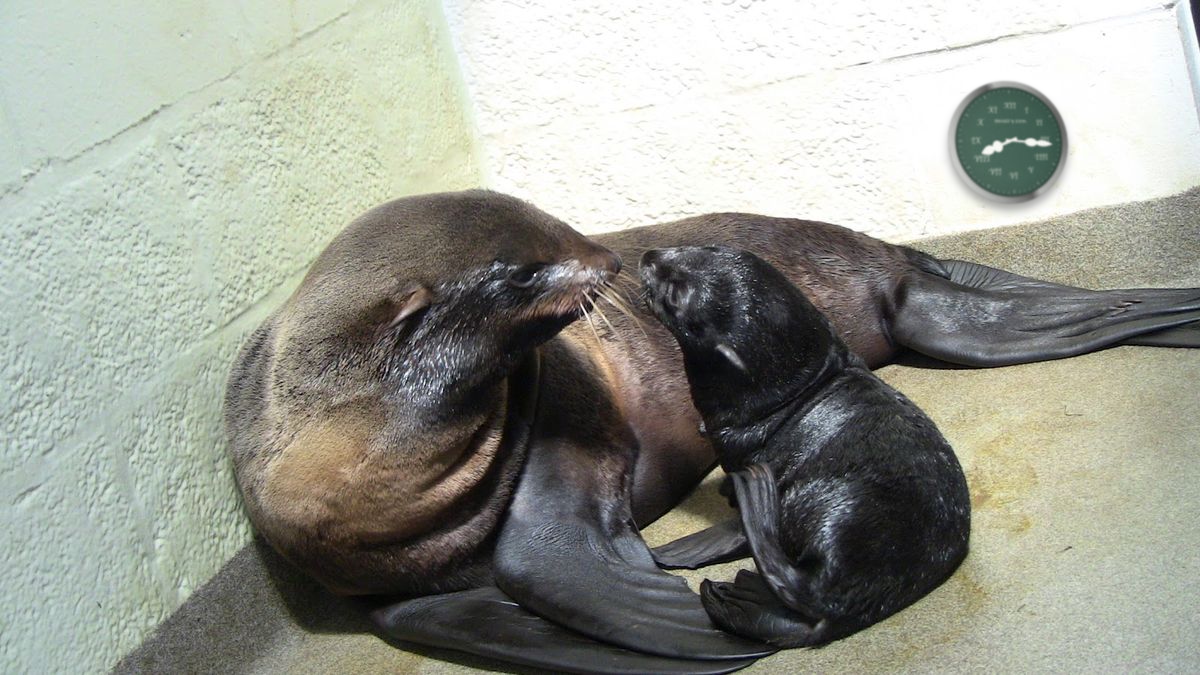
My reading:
**8:16**
